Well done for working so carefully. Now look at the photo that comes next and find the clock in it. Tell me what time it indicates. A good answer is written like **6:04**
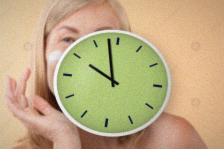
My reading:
**9:58**
